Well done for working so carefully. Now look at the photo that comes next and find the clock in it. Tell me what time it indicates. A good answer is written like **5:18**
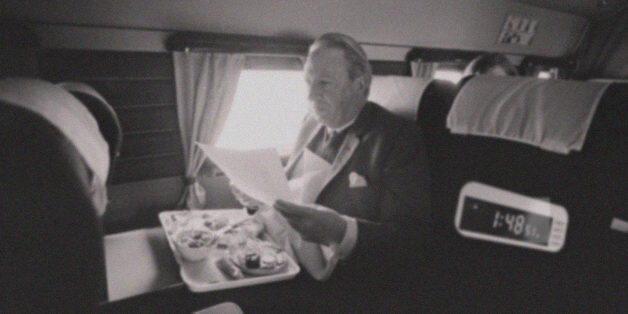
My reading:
**1:48**
